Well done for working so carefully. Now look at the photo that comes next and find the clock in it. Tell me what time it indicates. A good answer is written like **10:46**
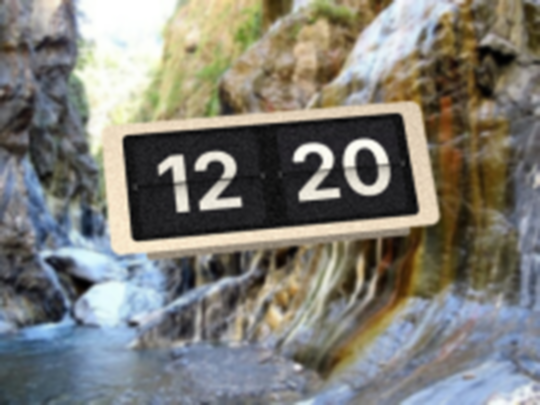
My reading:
**12:20**
